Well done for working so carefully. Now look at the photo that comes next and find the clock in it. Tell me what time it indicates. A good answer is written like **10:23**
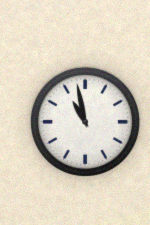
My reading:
**10:58**
